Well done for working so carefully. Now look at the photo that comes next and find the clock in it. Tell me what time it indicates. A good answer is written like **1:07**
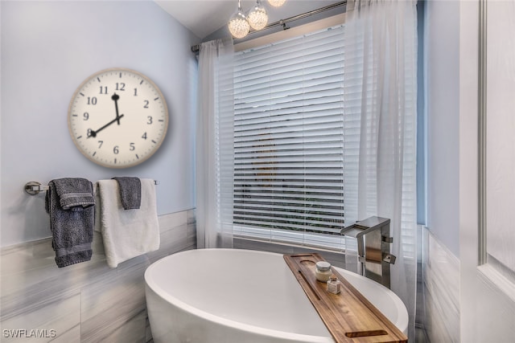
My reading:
**11:39**
